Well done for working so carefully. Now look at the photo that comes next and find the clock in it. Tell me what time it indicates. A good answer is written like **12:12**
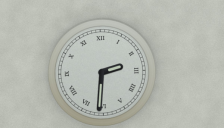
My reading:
**2:31**
